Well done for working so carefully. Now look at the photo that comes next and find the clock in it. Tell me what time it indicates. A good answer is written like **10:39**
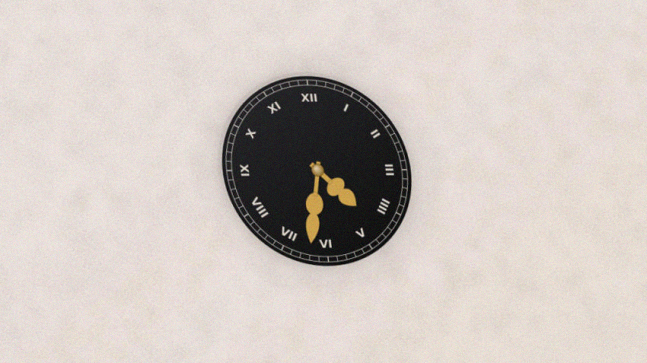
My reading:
**4:32**
